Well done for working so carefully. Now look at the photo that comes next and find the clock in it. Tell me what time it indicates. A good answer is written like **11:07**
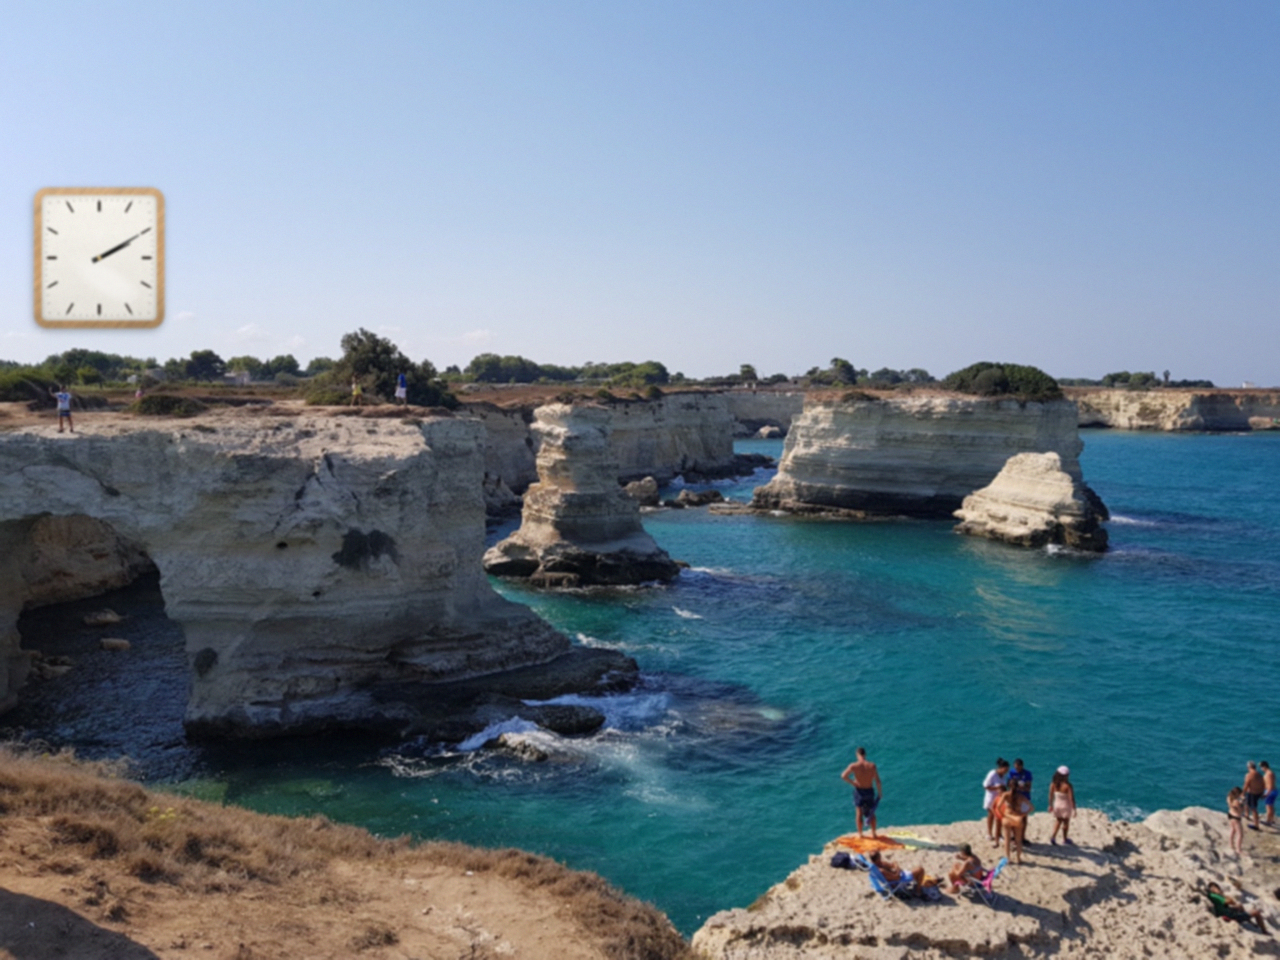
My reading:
**2:10**
